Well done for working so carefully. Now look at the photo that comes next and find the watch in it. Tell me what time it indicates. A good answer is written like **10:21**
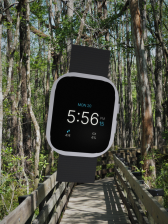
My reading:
**5:56**
